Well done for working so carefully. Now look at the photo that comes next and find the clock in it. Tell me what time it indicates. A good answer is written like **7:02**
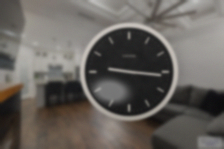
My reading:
**9:16**
